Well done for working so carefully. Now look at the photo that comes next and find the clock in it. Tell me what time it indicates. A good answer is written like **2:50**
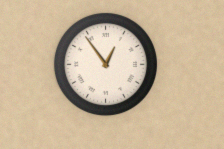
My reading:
**12:54**
